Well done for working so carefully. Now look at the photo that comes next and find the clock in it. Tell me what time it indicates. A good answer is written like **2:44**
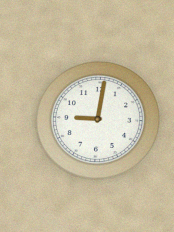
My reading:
**9:01**
